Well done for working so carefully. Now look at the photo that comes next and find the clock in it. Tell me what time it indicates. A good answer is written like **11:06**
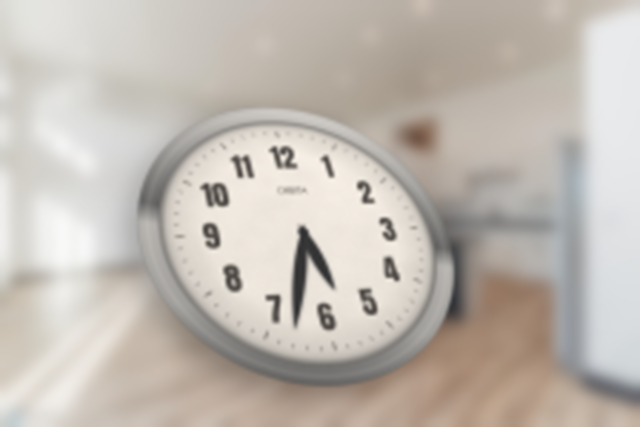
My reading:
**5:33**
